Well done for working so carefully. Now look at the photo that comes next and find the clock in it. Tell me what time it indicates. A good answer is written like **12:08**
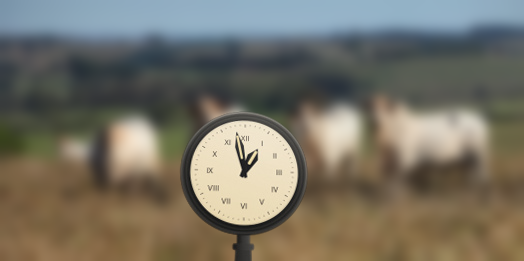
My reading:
**12:58**
